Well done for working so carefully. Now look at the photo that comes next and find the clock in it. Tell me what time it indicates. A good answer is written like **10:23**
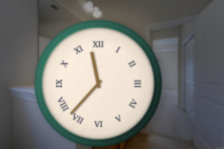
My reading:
**11:37**
